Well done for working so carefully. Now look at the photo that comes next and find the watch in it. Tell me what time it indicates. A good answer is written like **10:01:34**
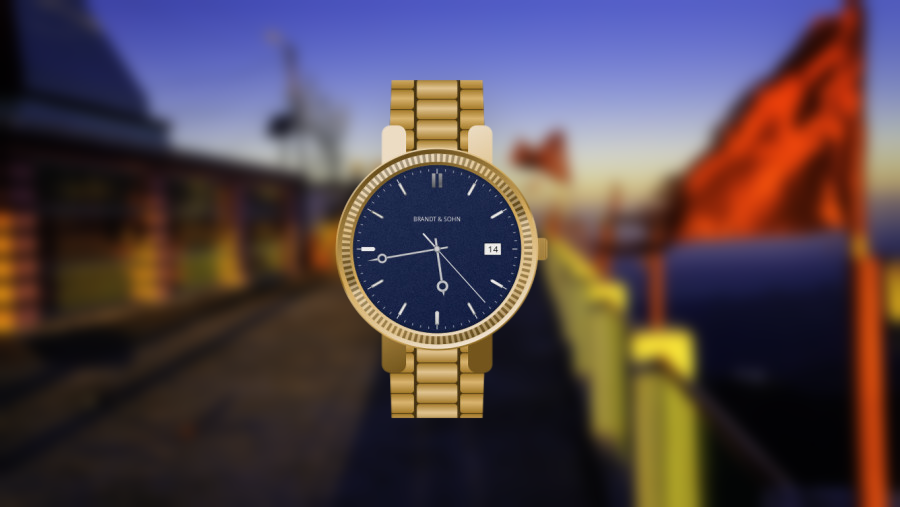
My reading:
**5:43:23**
